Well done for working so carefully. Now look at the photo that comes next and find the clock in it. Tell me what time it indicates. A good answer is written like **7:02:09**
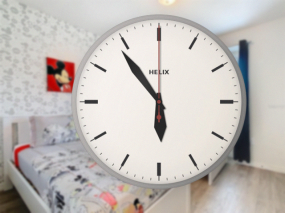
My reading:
**5:54:00**
